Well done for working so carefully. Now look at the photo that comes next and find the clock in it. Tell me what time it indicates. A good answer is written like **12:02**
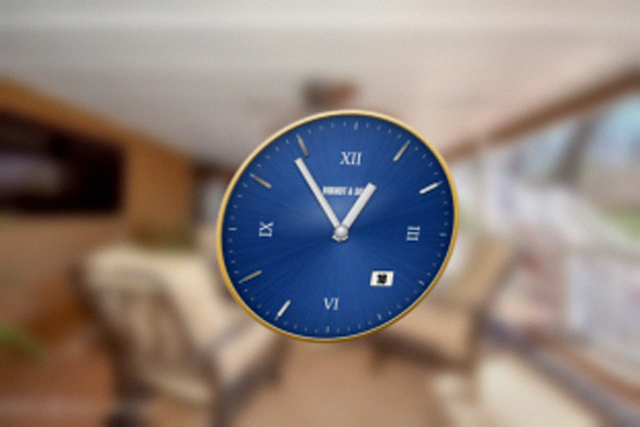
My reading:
**12:54**
